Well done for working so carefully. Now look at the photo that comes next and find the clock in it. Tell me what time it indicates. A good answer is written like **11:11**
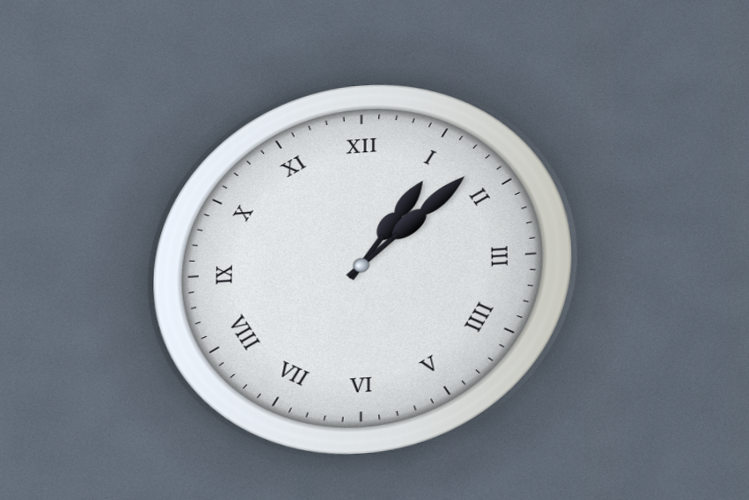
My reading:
**1:08**
